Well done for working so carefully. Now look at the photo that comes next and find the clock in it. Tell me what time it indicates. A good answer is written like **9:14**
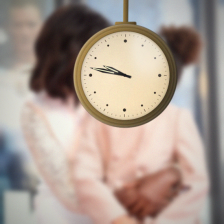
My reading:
**9:47**
